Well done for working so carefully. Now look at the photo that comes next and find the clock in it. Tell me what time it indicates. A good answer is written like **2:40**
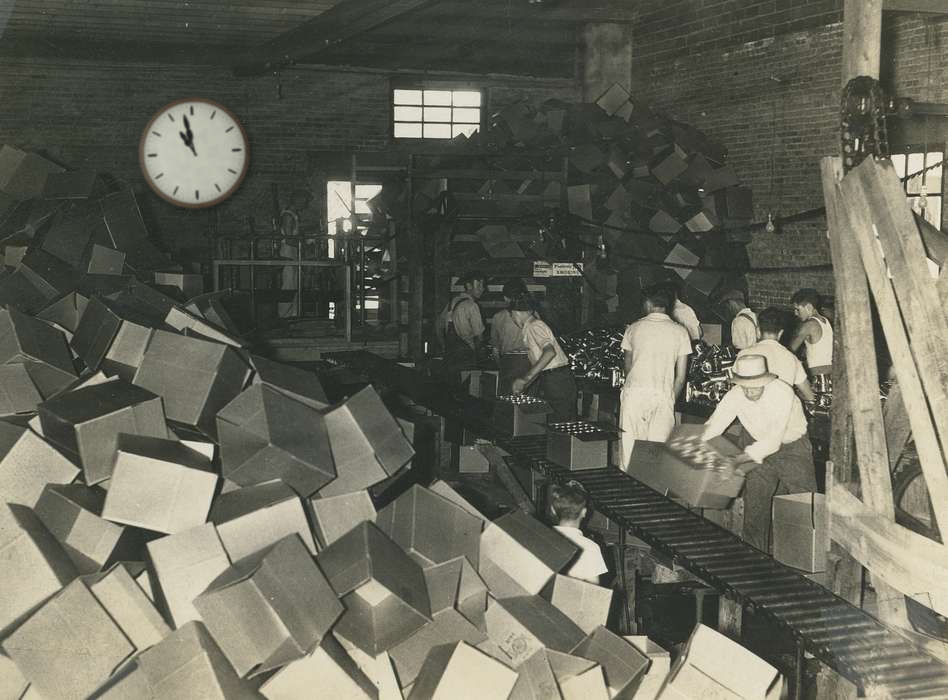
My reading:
**10:58**
